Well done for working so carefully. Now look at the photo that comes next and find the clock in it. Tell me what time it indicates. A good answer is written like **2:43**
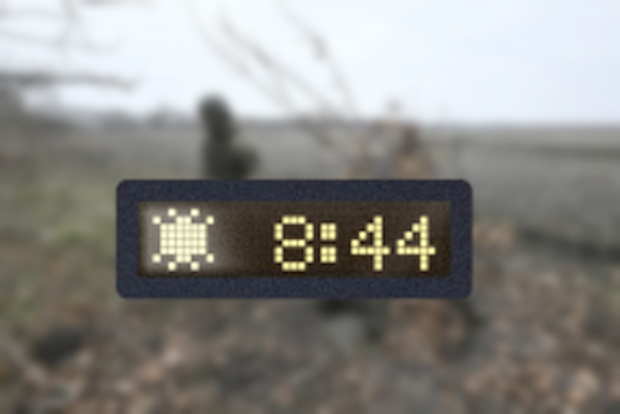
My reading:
**8:44**
